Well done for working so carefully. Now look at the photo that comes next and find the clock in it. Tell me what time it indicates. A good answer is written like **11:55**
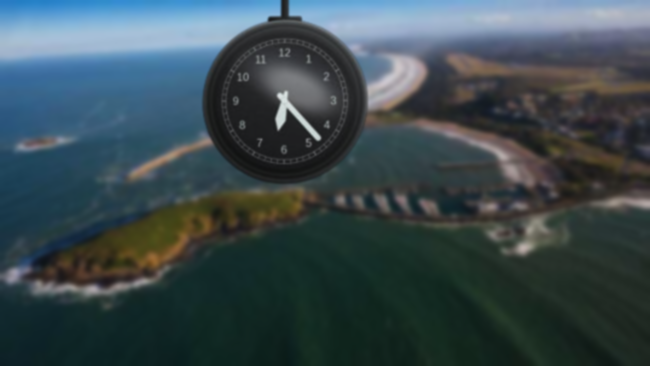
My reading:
**6:23**
